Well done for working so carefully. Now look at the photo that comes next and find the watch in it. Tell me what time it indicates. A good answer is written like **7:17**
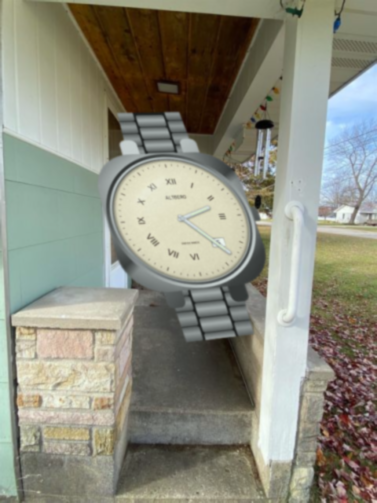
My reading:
**2:23**
